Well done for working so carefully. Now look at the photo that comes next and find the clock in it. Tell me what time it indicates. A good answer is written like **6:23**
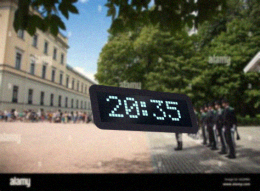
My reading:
**20:35**
